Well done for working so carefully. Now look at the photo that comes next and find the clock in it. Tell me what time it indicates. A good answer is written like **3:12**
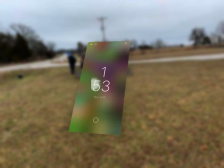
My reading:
**1:53**
